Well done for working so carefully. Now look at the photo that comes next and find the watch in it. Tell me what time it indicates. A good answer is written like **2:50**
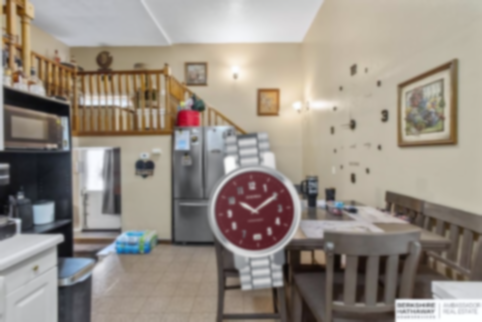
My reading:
**10:10**
